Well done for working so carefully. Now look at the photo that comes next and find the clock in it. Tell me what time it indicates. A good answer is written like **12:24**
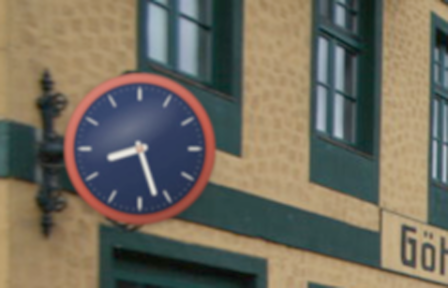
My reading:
**8:27**
